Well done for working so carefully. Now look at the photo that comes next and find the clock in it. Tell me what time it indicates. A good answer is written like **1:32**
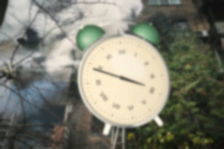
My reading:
**3:49**
